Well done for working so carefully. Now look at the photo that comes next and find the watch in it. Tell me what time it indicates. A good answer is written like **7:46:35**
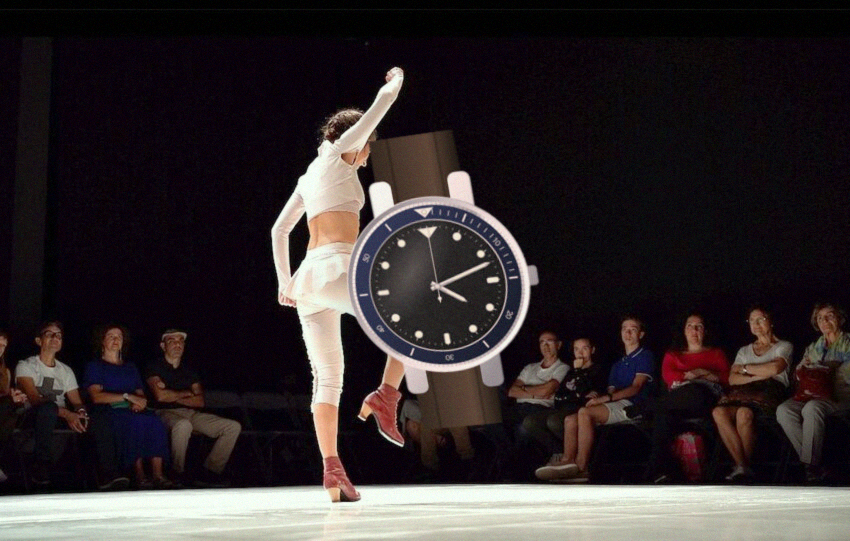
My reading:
**4:12:00**
